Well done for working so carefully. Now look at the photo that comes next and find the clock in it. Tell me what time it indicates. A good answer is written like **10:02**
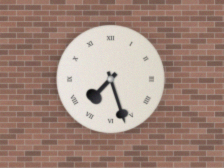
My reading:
**7:27**
